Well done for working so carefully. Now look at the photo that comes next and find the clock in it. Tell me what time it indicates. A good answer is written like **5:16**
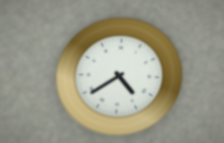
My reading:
**4:39**
